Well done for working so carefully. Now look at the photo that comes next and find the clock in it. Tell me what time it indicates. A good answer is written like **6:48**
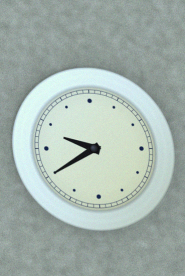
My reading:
**9:40**
